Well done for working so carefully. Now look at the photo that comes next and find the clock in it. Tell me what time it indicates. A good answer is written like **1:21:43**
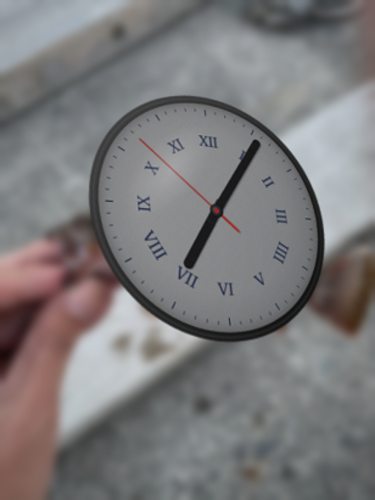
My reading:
**7:05:52**
